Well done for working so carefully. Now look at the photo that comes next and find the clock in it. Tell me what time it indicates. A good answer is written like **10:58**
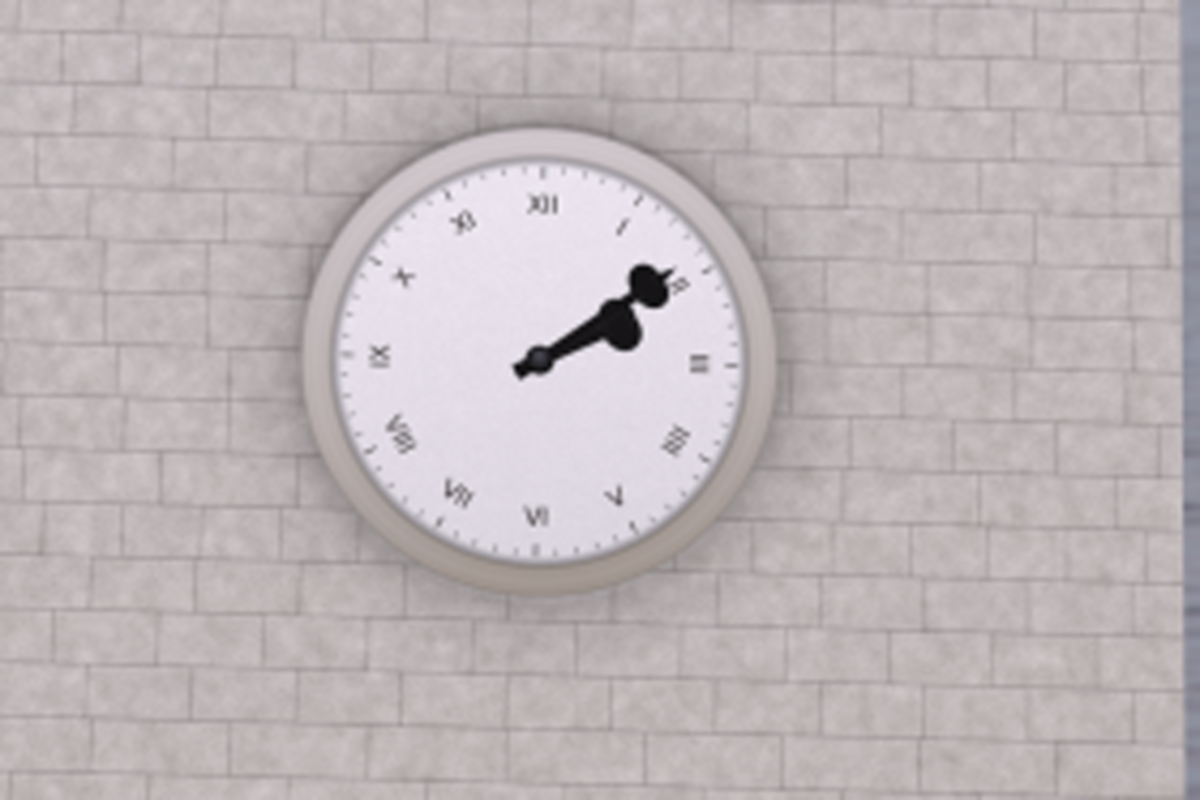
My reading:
**2:09**
